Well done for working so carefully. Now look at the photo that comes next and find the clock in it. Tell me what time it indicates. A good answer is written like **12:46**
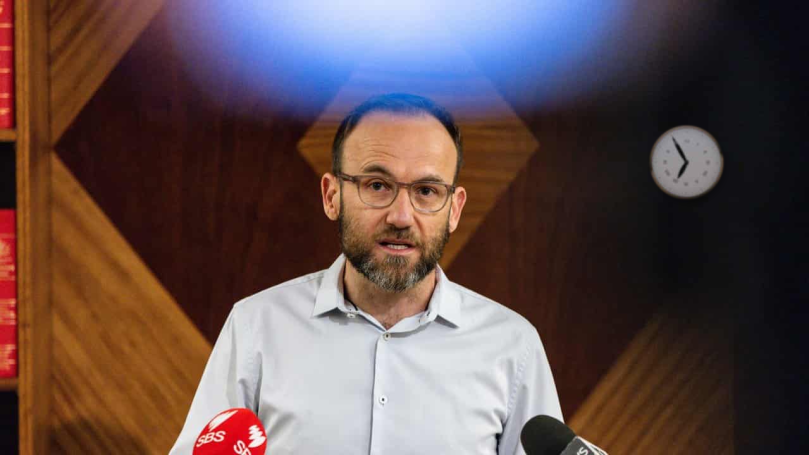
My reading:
**6:55**
